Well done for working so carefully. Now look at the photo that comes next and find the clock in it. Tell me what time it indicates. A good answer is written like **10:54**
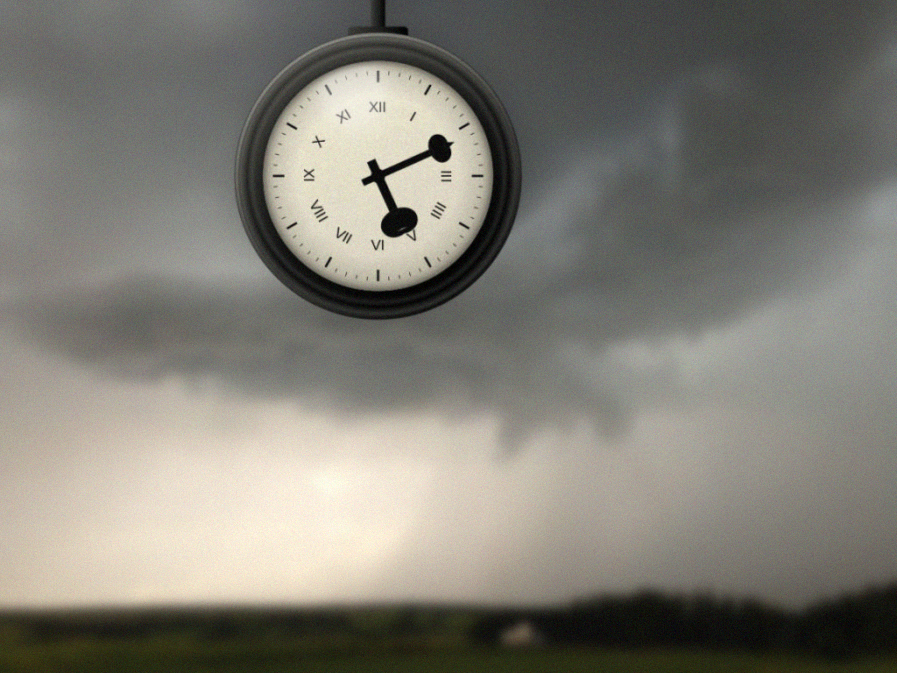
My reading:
**5:11**
